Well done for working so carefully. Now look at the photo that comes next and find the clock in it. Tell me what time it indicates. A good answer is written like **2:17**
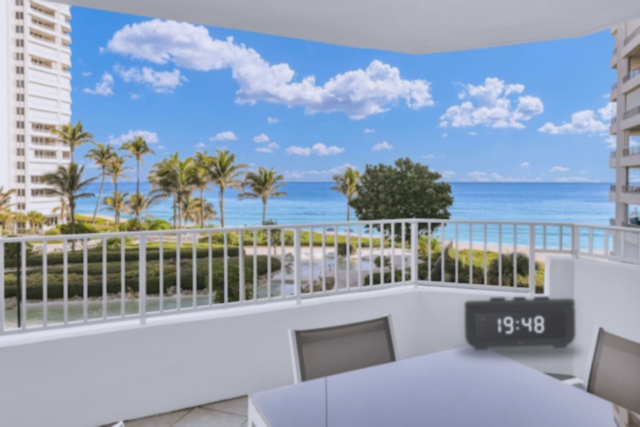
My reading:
**19:48**
